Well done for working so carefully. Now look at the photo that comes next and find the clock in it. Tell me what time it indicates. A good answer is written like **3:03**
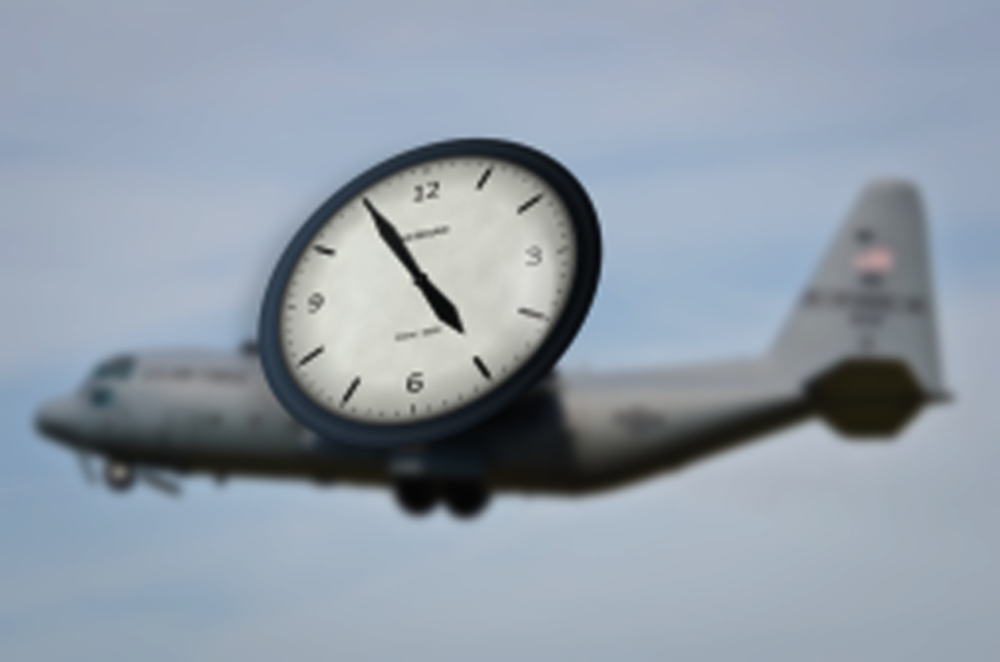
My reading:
**4:55**
